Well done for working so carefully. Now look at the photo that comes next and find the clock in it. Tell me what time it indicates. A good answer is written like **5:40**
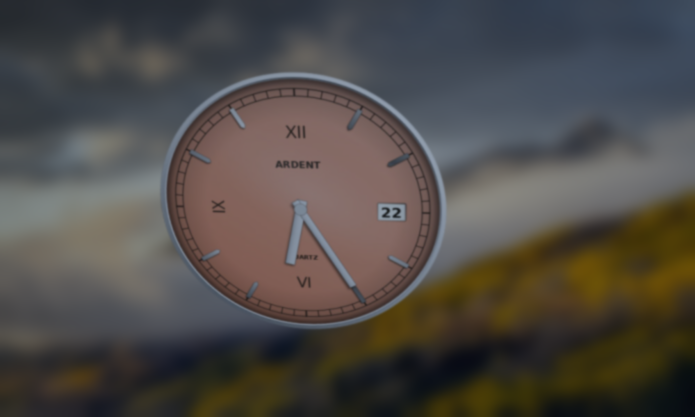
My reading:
**6:25**
